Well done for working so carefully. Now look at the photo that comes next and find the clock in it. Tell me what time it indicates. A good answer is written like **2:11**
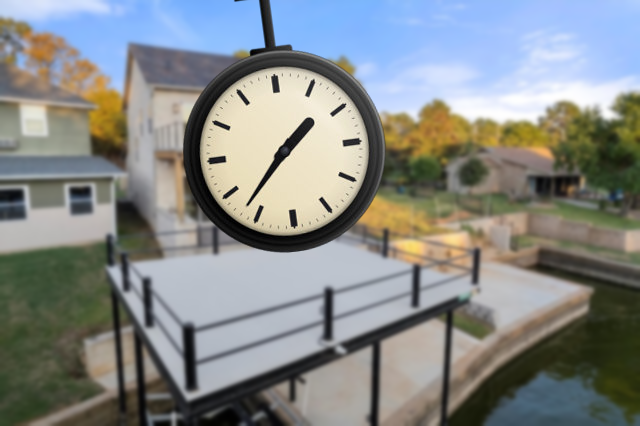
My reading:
**1:37**
